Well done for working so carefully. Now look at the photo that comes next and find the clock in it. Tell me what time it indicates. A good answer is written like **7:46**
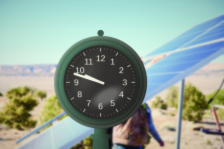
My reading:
**9:48**
